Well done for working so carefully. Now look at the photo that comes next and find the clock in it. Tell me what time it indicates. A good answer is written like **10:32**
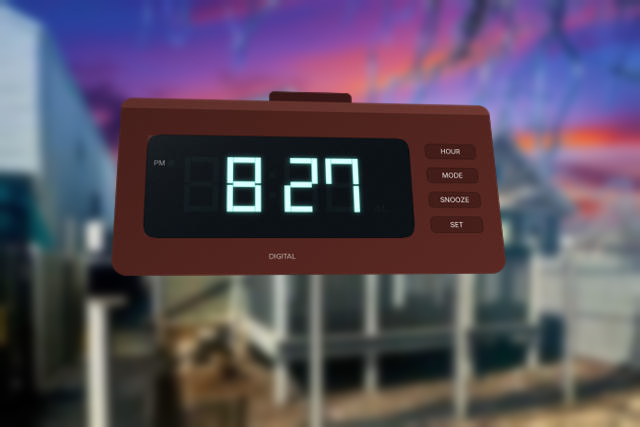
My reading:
**8:27**
